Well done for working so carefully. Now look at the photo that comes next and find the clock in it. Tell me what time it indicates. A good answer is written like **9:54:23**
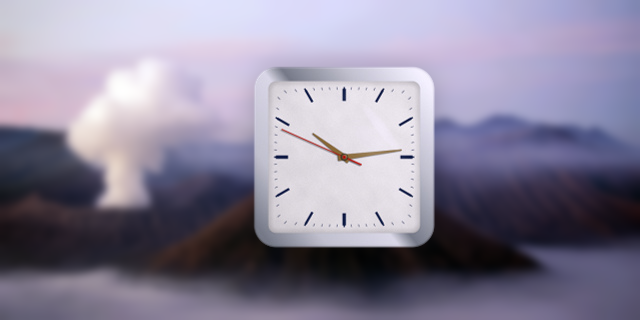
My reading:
**10:13:49**
